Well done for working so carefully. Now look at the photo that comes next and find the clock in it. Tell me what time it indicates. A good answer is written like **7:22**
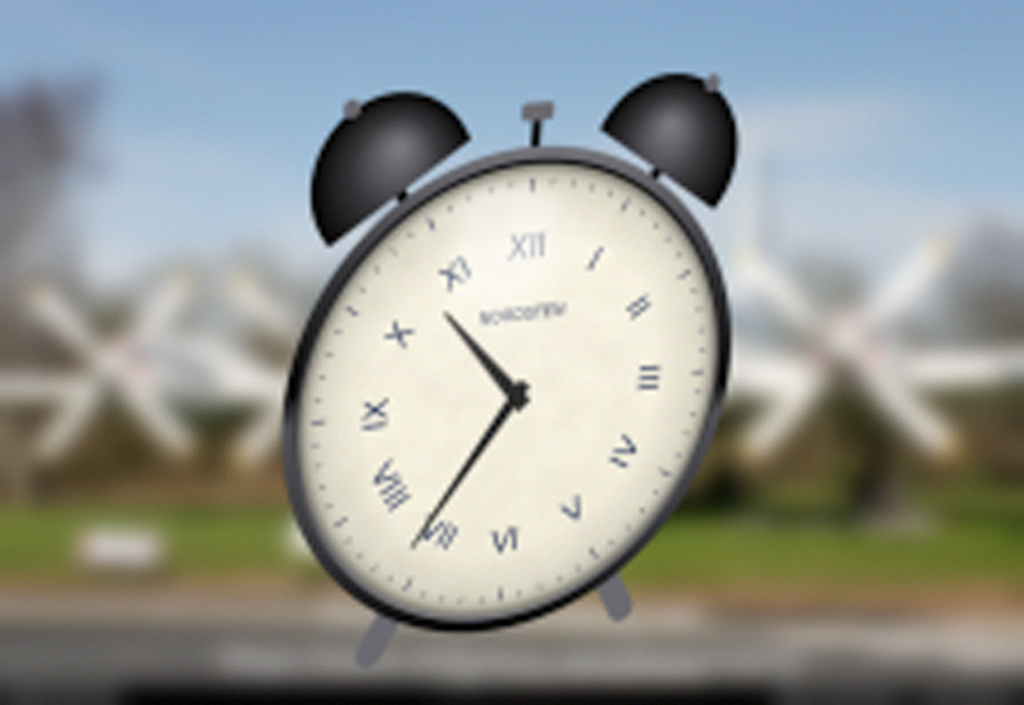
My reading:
**10:36**
